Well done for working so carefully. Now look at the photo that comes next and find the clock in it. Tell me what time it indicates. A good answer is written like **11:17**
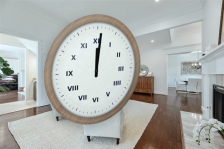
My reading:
**12:01**
